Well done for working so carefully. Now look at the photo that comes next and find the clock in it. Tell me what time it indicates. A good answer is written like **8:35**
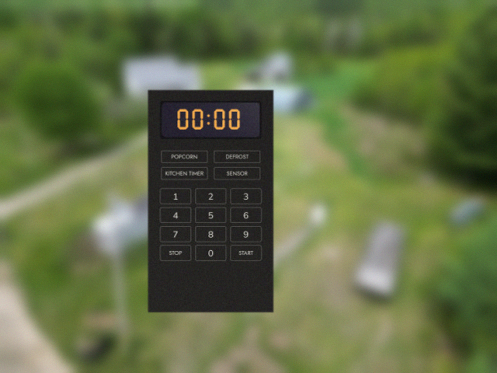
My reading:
**0:00**
